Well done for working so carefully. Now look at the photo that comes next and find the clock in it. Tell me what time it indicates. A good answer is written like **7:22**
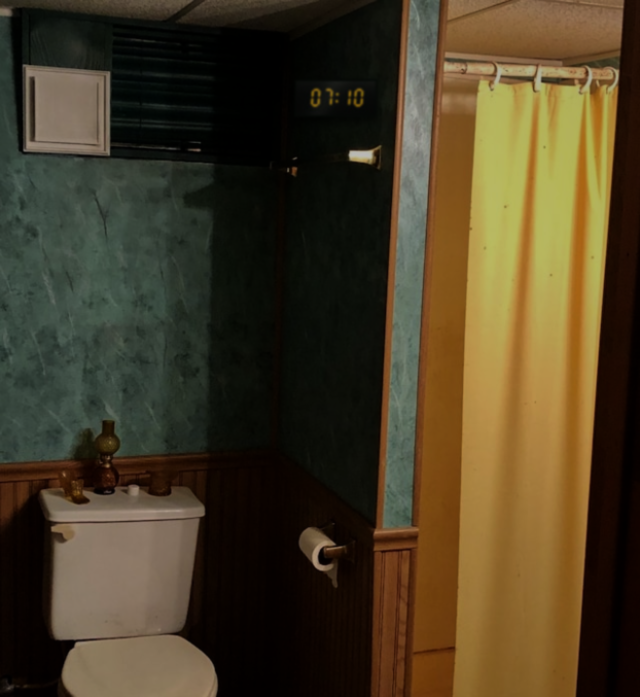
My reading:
**7:10**
